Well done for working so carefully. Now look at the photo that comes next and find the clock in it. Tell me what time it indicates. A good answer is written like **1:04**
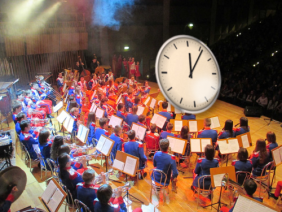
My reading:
**12:06**
